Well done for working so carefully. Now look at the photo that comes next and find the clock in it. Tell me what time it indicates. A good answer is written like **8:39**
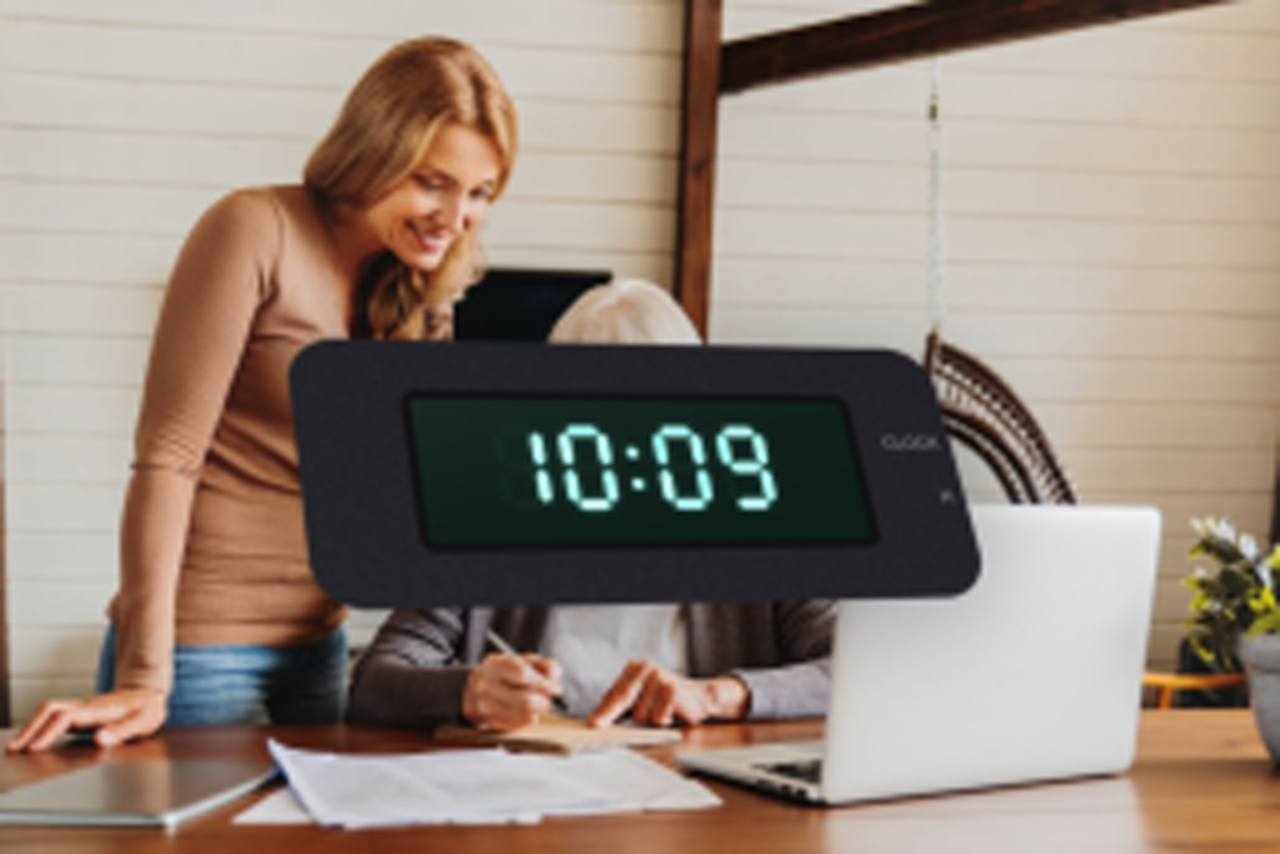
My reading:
**10:09**
